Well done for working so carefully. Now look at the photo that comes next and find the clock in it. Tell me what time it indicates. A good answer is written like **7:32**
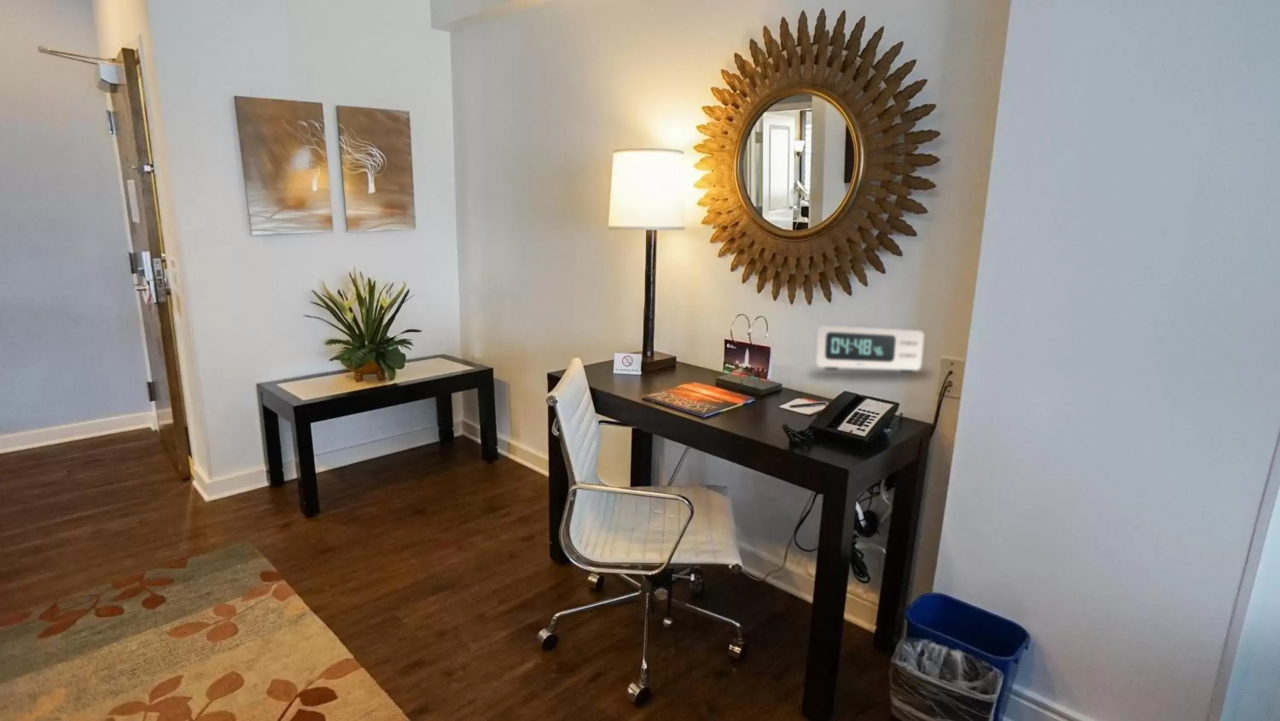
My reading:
**4:48**
